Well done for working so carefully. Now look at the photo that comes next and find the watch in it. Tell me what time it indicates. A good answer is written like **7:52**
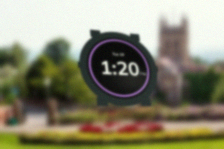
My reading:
**1:20**
